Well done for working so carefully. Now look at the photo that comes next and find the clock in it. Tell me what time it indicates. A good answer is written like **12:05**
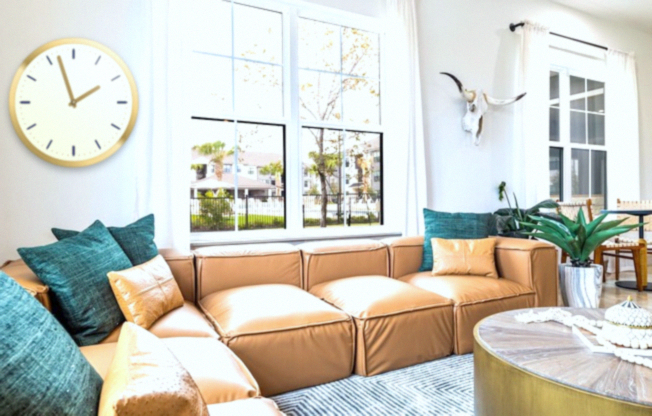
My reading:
**1:57**
